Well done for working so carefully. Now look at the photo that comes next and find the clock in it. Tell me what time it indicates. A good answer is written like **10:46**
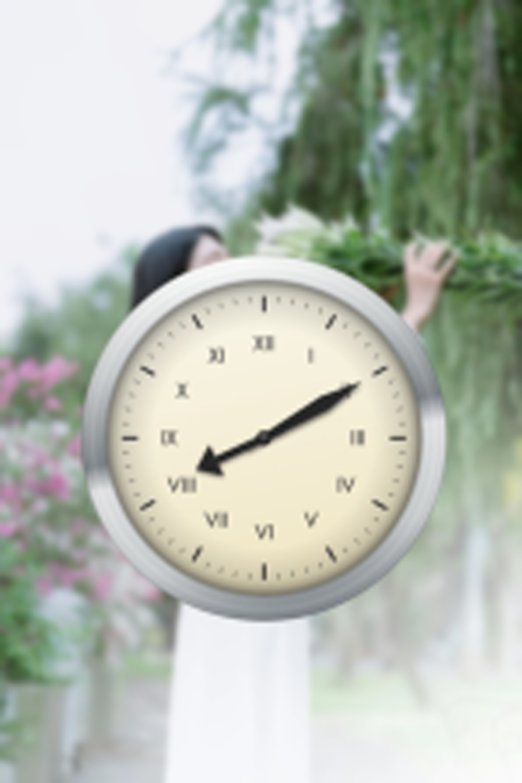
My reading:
**8:10**
